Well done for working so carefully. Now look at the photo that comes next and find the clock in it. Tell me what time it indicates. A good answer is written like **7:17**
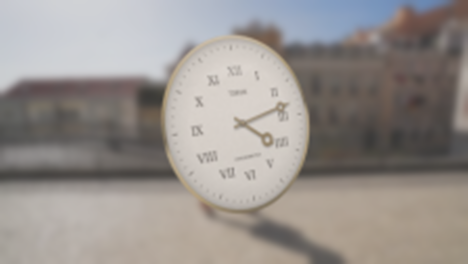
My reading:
**4:13**
